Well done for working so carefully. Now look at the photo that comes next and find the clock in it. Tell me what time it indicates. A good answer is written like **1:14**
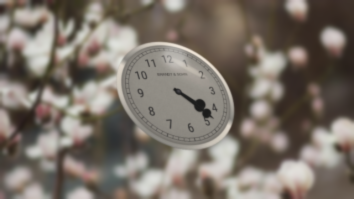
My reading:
**4:23**
